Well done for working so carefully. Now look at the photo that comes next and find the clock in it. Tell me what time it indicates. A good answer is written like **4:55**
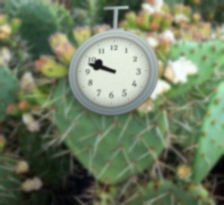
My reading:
**9:48**
